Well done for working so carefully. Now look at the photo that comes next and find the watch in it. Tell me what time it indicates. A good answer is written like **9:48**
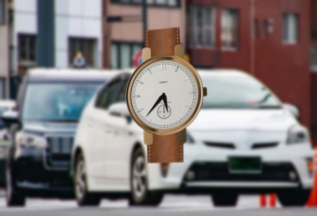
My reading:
**5:37**
